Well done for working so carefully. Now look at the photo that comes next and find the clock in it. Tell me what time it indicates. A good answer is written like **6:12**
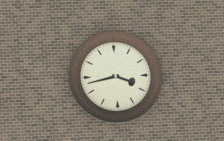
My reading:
**3:43**
